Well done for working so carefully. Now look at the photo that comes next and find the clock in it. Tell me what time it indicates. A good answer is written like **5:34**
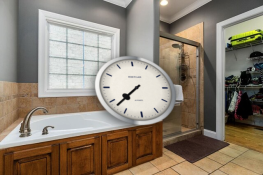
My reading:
**7:38**
